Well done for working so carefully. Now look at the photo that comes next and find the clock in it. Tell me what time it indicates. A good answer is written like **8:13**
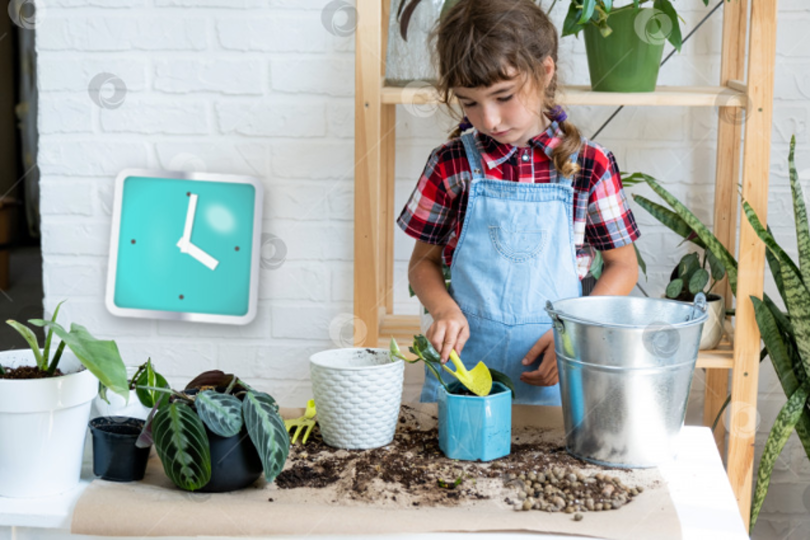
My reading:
**4:01**
